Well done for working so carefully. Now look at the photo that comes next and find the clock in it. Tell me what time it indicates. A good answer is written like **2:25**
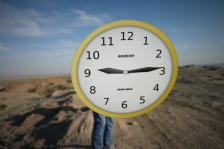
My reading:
**9:14**
